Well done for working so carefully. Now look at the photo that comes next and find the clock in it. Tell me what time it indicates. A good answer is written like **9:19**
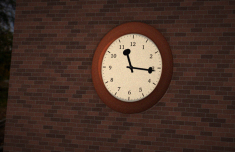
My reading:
**11:16**
